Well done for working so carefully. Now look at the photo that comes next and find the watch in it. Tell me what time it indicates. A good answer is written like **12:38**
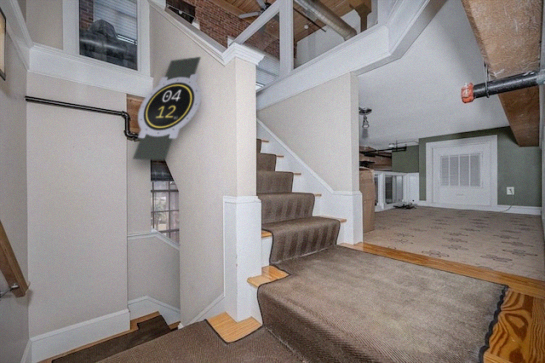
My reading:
**4:12**
